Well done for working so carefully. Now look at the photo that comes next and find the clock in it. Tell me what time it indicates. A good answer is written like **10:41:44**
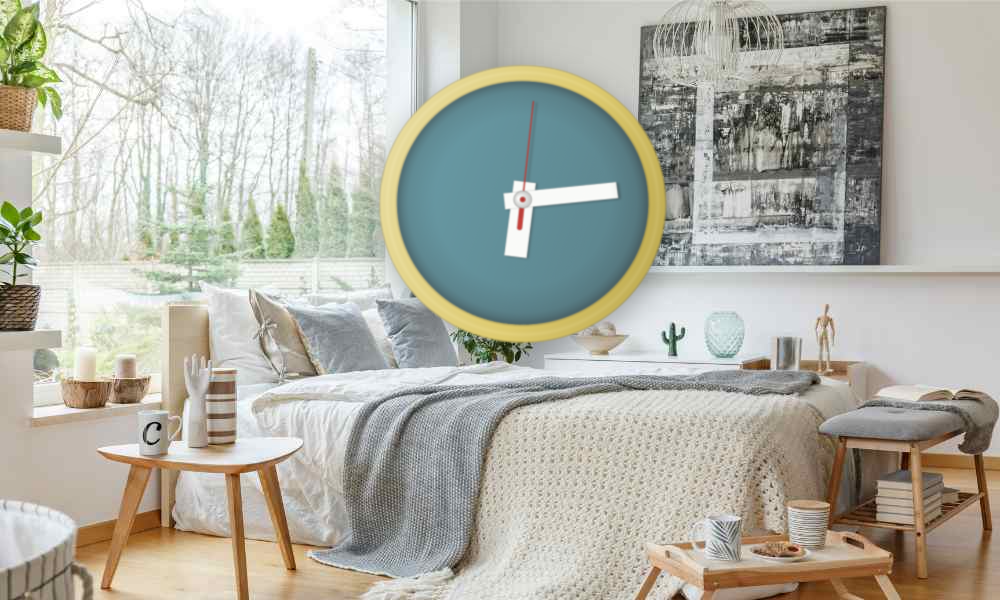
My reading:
**6:14:01**
